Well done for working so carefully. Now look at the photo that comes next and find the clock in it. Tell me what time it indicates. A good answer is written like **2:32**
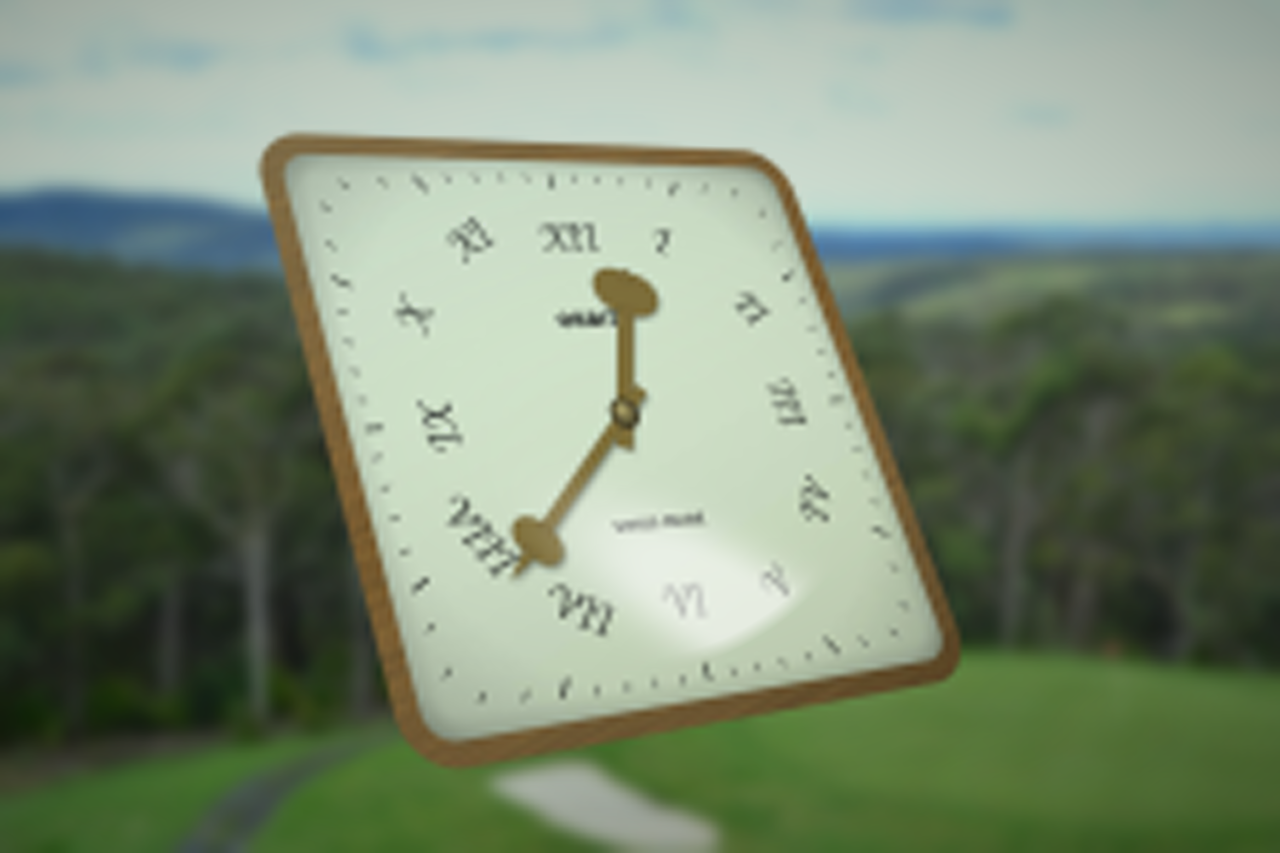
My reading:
**12:38**
